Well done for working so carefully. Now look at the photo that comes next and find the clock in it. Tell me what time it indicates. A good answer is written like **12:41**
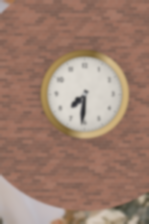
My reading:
**7:31**
